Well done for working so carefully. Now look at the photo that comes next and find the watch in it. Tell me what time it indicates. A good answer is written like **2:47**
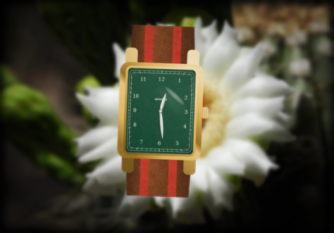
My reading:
**12:29**
